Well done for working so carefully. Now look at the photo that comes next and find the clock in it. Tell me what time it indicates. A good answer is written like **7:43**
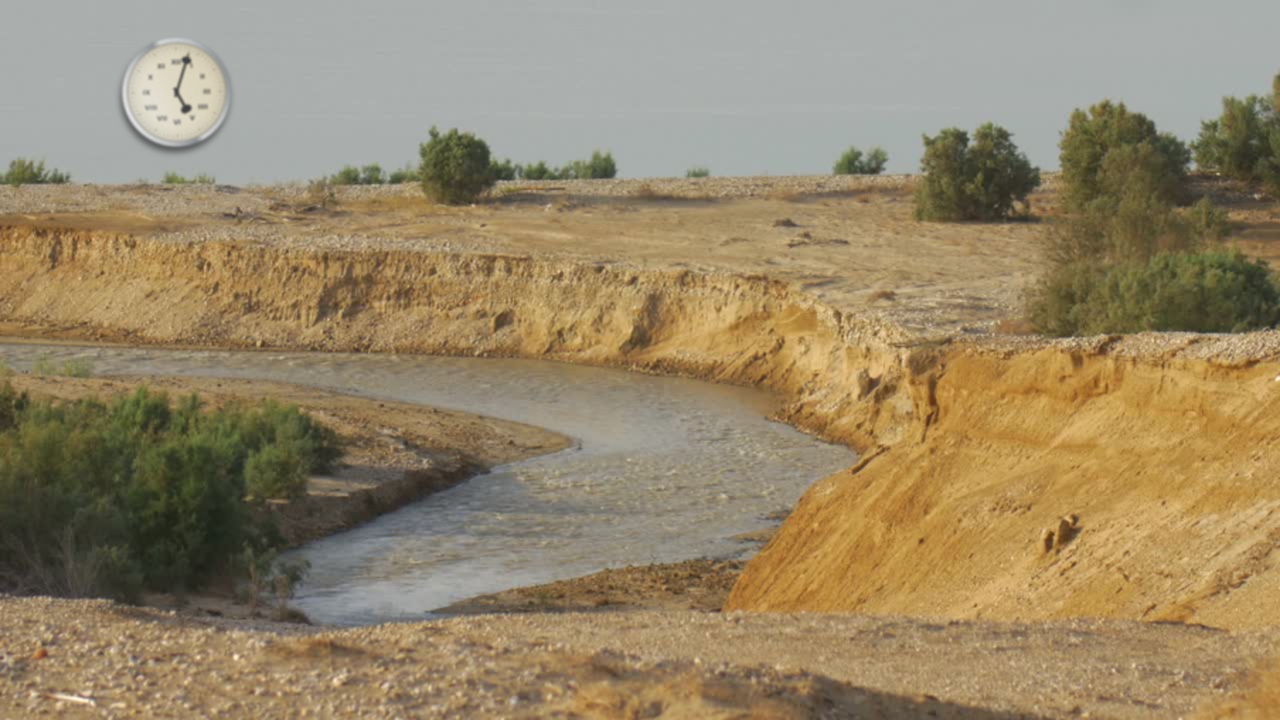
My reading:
**5:03**
